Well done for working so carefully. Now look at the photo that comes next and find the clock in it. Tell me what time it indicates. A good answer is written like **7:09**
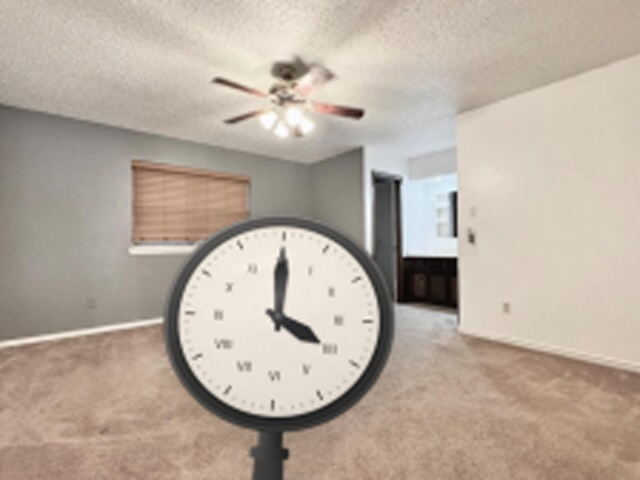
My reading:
**4:00**
